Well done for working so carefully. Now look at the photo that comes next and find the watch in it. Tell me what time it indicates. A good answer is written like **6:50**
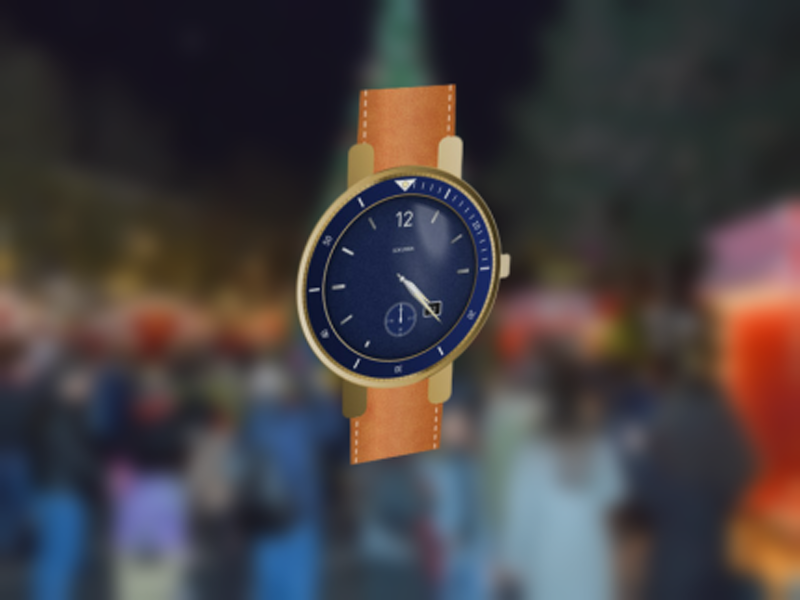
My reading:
**4:23**
